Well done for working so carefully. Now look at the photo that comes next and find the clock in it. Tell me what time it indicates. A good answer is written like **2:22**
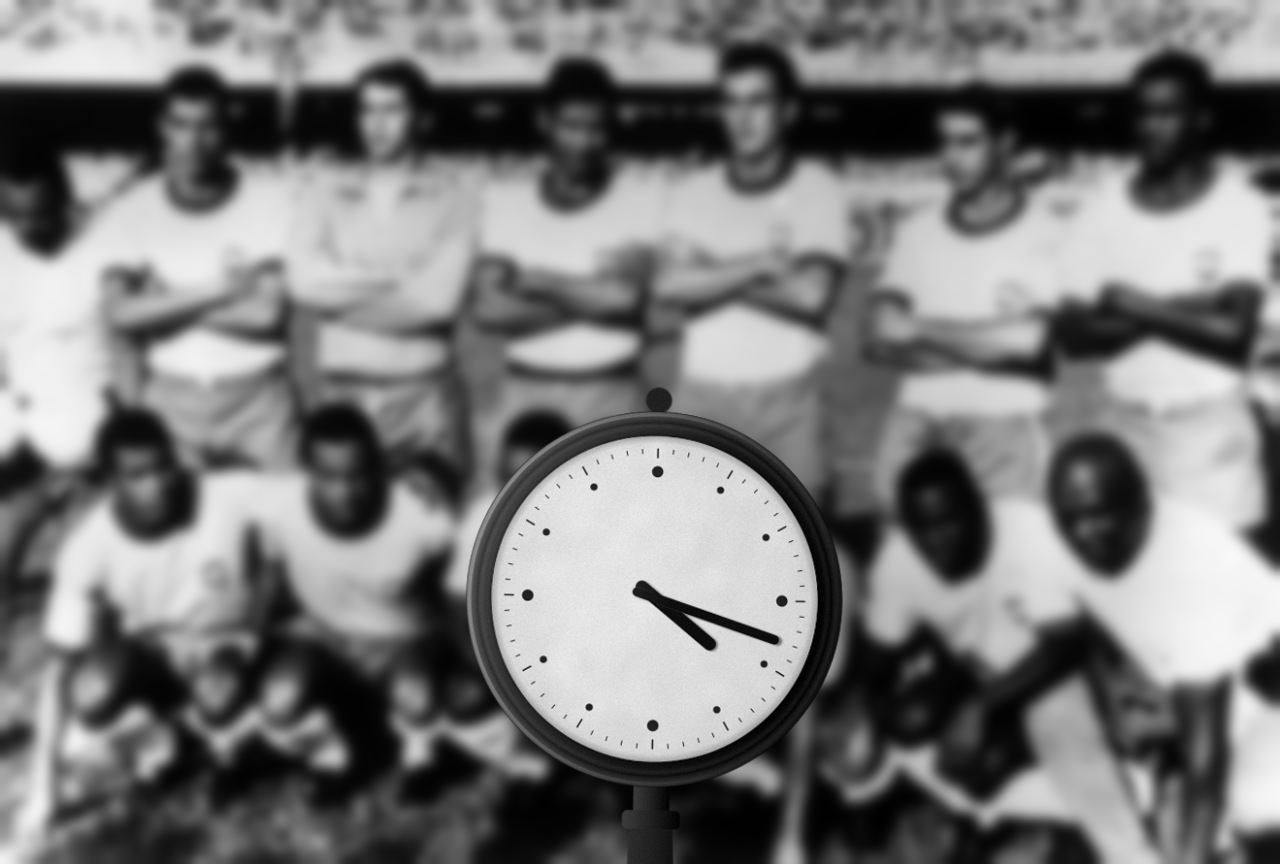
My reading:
**4:18**
